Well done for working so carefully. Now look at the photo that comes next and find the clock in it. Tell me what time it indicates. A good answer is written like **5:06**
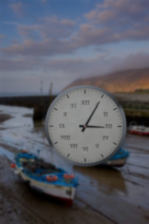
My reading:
**3:05**
